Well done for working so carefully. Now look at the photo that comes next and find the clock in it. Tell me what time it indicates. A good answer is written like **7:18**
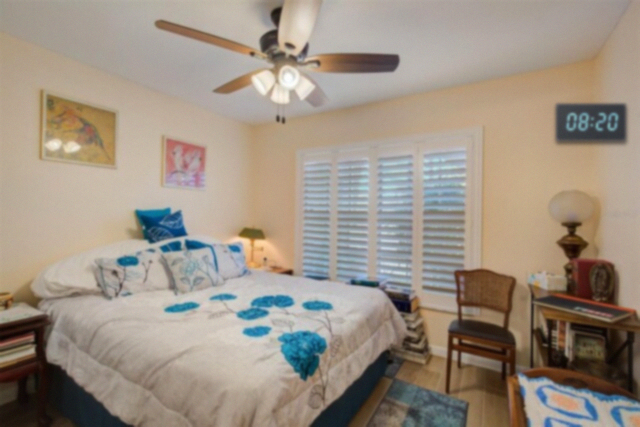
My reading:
**8:20**
